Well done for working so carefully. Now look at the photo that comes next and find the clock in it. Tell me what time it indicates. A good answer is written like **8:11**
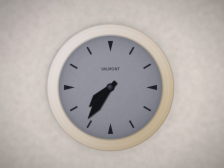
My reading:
**7:36**
